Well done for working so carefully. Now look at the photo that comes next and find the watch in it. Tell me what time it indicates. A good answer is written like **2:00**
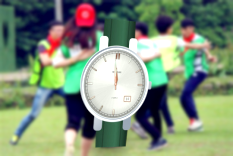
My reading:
**11:59**
